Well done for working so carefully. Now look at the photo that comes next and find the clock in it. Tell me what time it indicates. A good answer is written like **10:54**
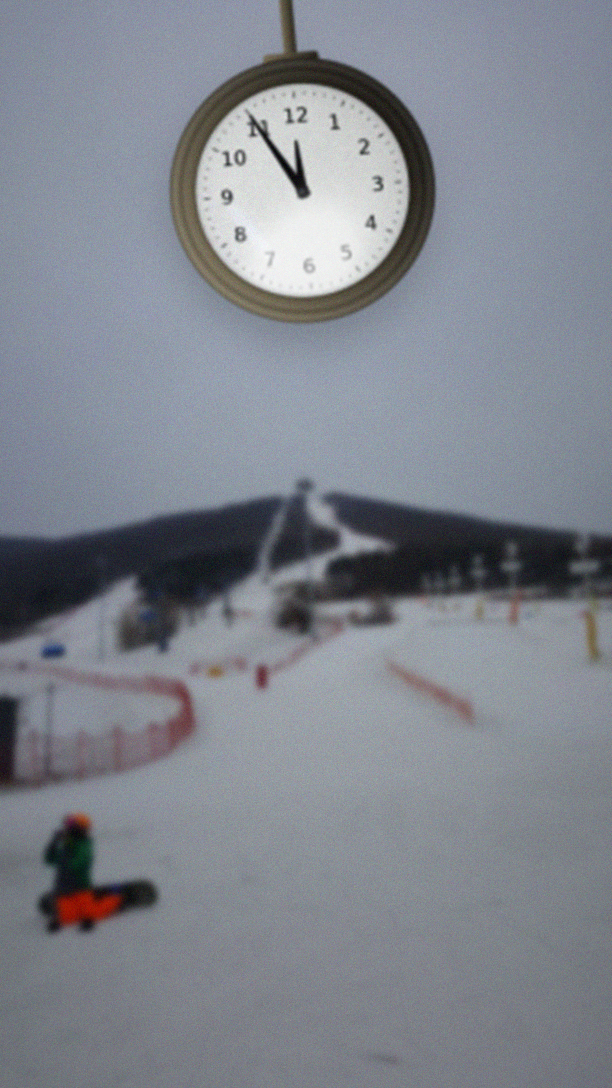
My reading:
**11:55**
